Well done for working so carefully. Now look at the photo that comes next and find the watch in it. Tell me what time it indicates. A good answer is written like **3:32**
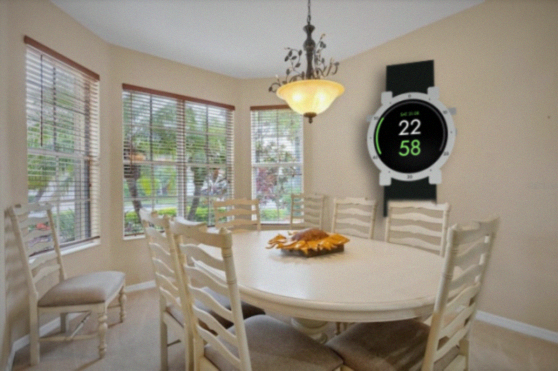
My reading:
**22:58**
